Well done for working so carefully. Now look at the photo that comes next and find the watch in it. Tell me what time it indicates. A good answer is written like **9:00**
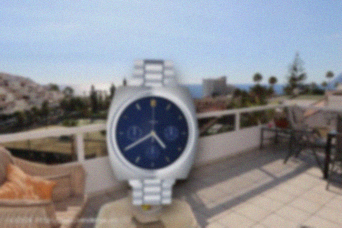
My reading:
**4:40**
